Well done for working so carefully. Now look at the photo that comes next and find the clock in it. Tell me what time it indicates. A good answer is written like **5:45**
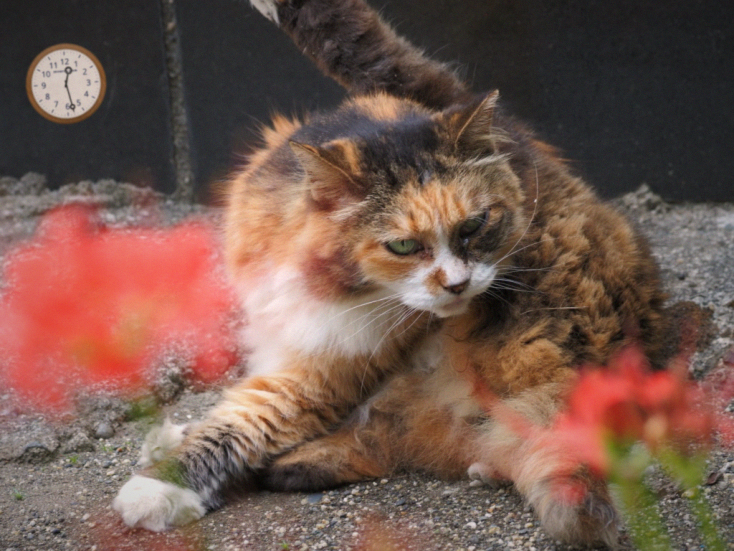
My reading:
**12:28**
